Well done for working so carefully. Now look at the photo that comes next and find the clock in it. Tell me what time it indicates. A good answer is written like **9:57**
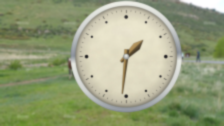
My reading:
**1:31**
